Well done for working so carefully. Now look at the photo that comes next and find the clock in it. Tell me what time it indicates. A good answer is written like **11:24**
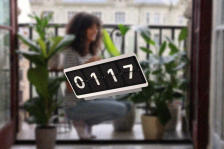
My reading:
**1:17**
